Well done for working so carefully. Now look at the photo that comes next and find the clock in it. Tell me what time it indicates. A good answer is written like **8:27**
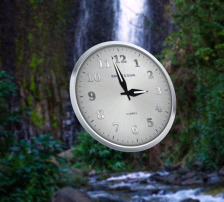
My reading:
**2:58**
